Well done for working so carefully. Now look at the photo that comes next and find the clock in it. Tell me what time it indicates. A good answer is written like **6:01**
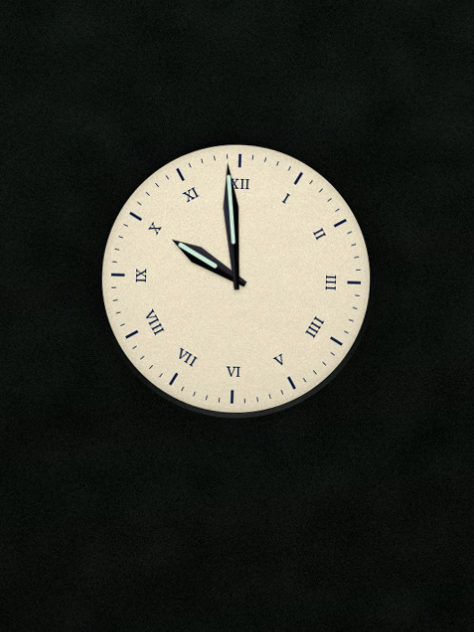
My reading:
**9:59**
